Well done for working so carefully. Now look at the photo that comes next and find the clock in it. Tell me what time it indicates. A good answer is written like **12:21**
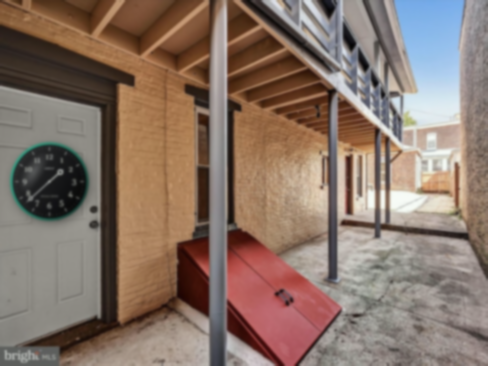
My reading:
**1:38**
